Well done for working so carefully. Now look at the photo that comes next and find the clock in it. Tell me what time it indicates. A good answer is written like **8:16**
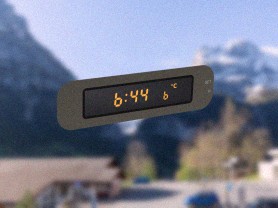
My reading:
**6:44**
